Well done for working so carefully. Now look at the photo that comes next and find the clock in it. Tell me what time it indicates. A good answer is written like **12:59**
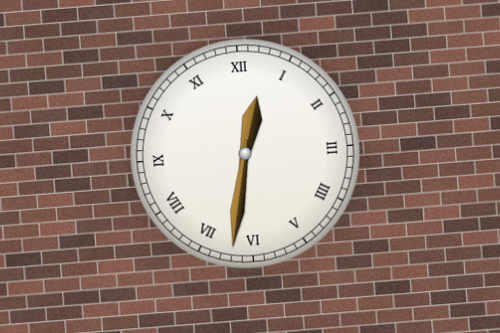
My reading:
**12:32**
